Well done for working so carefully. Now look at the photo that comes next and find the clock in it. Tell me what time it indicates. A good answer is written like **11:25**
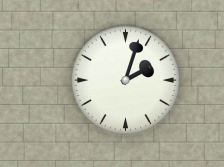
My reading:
**2:03**
